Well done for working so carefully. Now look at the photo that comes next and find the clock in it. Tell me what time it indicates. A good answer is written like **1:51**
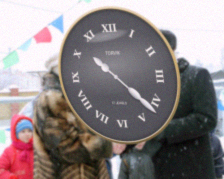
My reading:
**10:22**
